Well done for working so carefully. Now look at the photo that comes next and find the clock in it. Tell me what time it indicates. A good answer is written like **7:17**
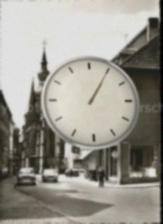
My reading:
**1:05**
